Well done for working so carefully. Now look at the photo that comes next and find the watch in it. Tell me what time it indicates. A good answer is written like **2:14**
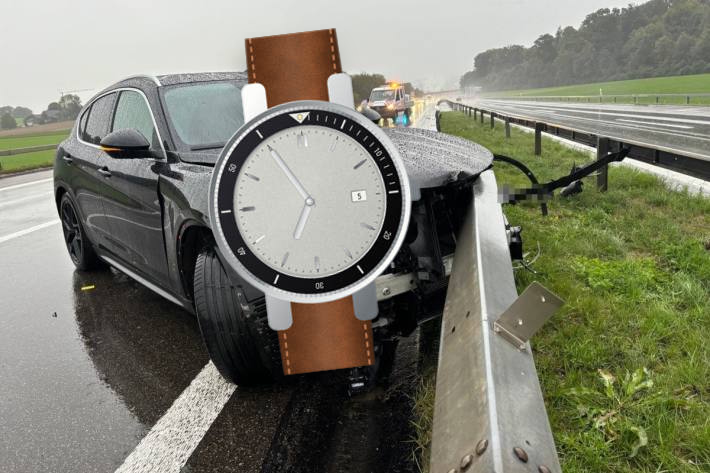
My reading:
**6:55**
